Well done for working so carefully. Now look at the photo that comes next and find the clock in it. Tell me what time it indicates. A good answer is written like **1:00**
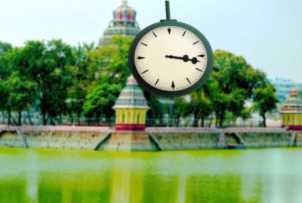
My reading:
**3:17**
